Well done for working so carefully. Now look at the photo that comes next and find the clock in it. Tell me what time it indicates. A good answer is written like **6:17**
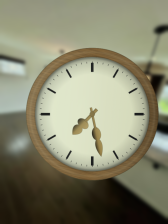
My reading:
**7:28**
